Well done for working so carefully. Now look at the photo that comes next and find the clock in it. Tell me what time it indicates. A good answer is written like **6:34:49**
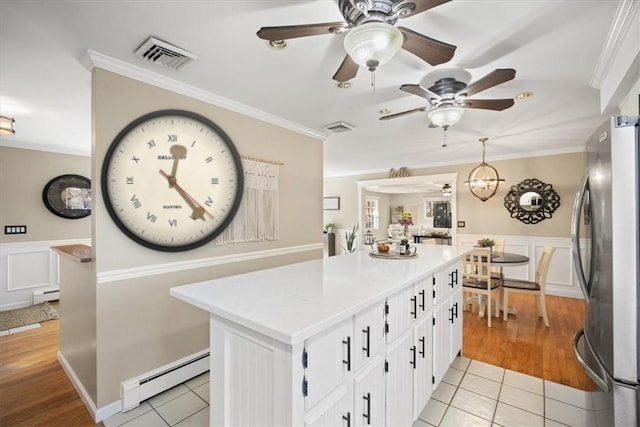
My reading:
**12:23:22**
